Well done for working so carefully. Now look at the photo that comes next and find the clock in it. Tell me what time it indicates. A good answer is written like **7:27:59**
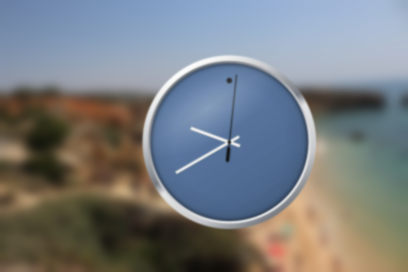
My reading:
**9:40:01**
